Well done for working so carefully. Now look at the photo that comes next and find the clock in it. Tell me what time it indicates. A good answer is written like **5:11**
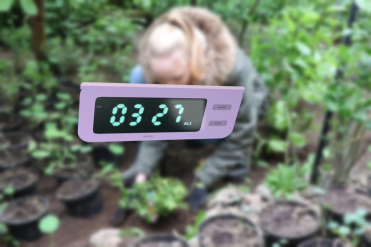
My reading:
**3:27**
